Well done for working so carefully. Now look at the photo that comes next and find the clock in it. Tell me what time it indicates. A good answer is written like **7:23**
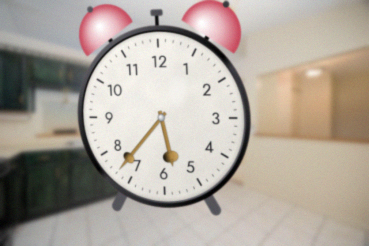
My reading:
**5:37**
